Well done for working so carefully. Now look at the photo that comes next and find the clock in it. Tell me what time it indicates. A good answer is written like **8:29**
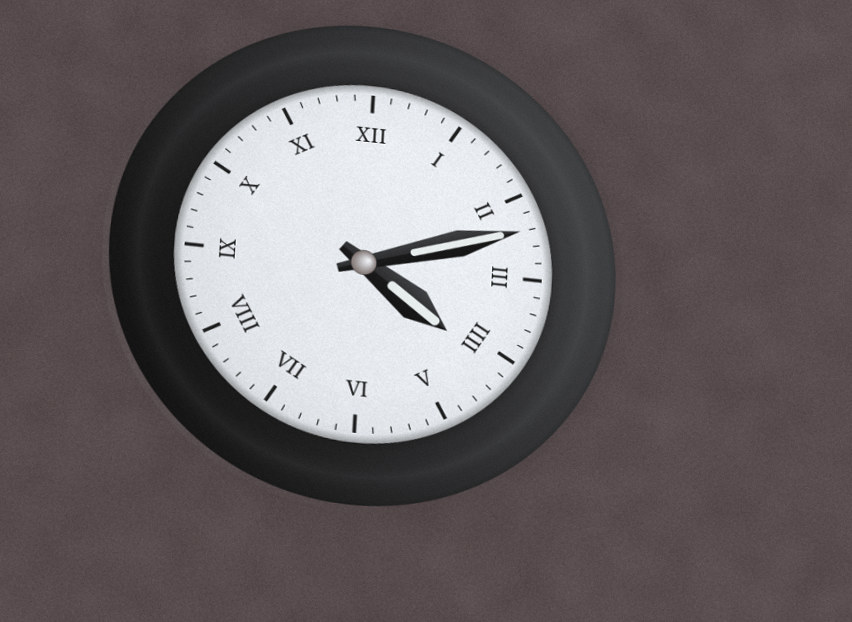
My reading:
**4:12**
